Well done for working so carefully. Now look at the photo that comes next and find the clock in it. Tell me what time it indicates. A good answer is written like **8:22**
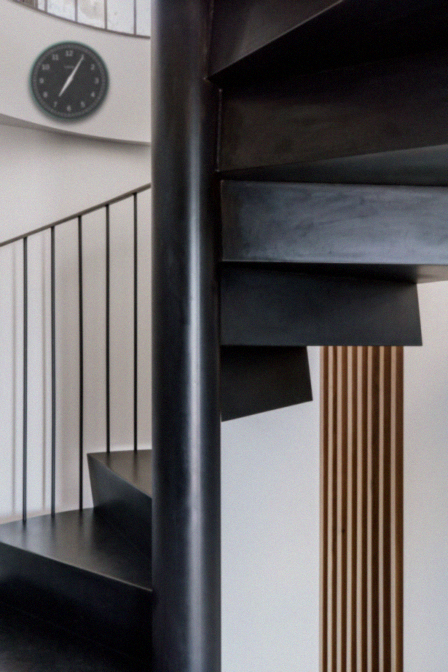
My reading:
**7:05**
